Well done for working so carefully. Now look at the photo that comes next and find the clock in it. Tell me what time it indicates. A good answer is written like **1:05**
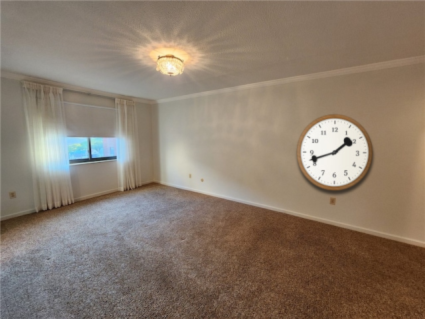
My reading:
**1:42**
